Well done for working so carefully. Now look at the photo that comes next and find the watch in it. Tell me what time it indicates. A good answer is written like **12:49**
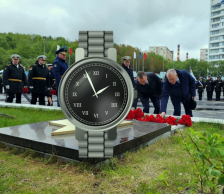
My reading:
**1:56**
